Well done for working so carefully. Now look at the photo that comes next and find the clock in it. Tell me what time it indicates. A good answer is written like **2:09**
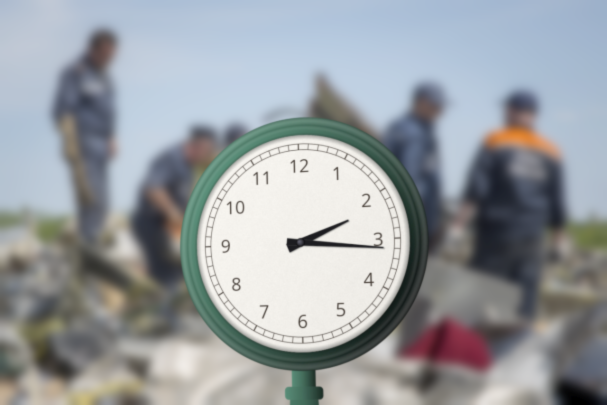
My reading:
**2:16**
